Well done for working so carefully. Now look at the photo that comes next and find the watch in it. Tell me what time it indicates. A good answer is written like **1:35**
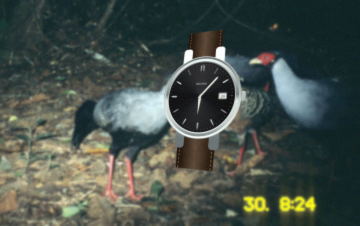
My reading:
**6:07**
